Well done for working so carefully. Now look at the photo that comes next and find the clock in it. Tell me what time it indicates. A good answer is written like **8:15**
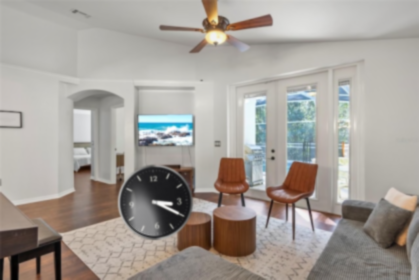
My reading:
**3:20**
